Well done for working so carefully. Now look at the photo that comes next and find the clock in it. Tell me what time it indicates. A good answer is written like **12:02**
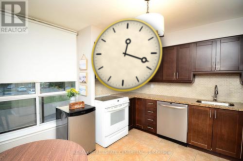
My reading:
**12:18**
